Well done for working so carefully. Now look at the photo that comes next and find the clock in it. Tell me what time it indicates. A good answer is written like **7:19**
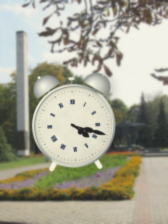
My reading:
**4:18**
